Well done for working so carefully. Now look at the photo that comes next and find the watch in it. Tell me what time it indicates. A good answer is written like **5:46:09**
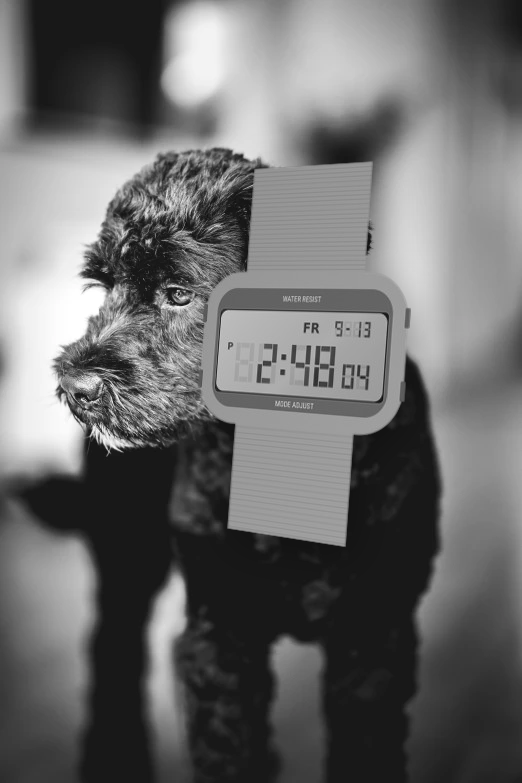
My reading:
**2:48:04**
